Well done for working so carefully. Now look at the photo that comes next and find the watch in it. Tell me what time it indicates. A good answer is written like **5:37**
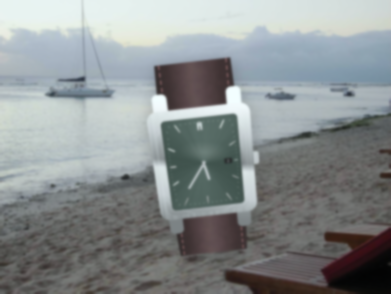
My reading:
**5:36**
